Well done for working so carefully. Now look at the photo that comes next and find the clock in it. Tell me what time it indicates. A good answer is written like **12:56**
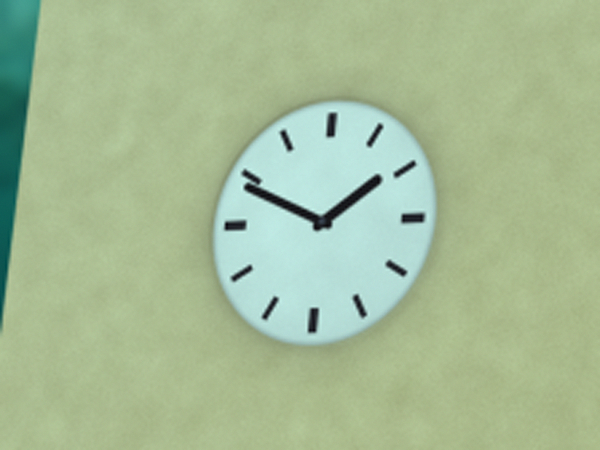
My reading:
**1:49**
